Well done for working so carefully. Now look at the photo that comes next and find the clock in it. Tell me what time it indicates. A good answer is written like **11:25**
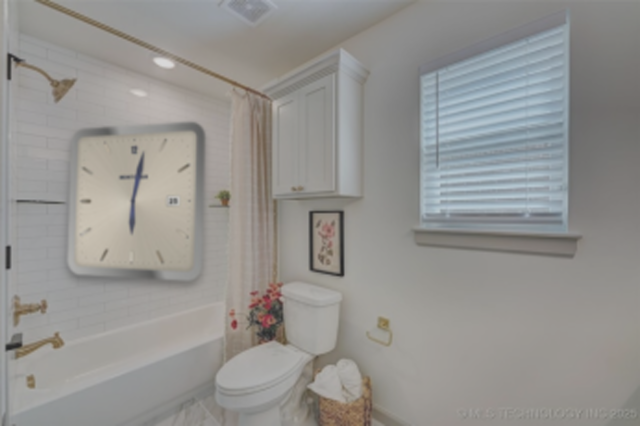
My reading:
**6:02**
